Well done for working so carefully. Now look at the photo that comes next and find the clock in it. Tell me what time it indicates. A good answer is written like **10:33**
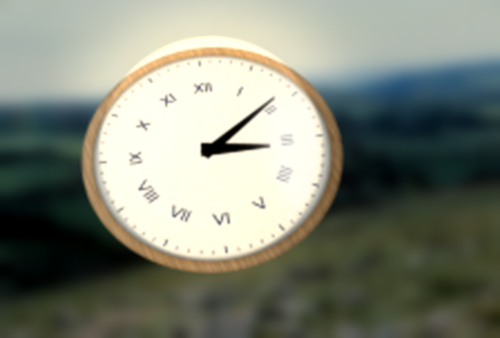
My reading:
**3:09**
